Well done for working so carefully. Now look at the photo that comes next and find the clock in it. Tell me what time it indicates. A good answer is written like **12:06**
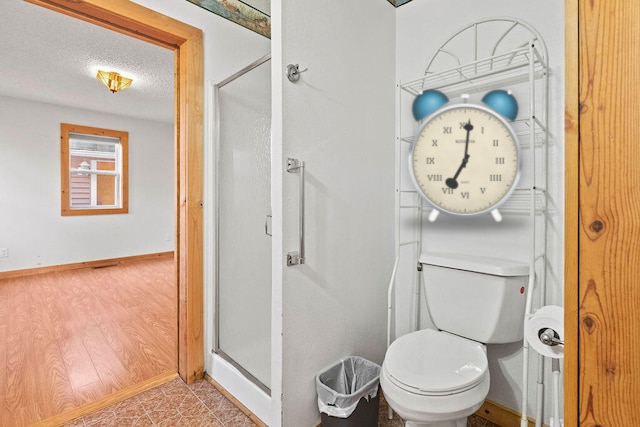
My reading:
**7:01**
